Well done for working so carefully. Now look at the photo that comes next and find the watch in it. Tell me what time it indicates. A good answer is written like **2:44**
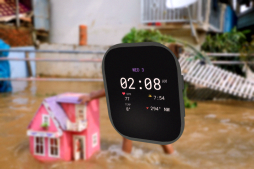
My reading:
**2:08**
